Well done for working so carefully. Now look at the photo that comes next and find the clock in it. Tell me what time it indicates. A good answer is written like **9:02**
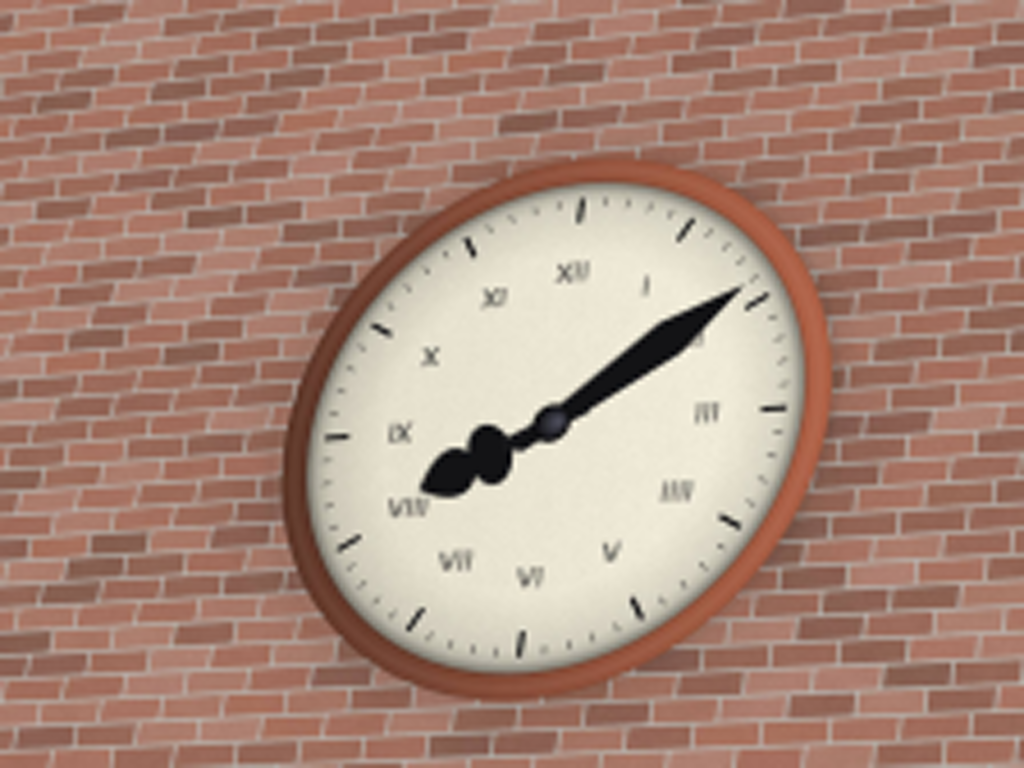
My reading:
**8:09**
